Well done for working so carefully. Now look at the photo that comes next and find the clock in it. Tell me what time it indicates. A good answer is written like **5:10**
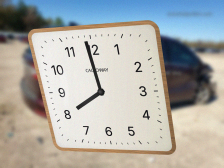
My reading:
**7:59**
